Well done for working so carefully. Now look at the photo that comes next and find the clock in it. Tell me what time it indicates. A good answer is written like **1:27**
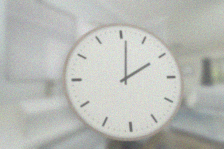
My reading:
**2:01**
